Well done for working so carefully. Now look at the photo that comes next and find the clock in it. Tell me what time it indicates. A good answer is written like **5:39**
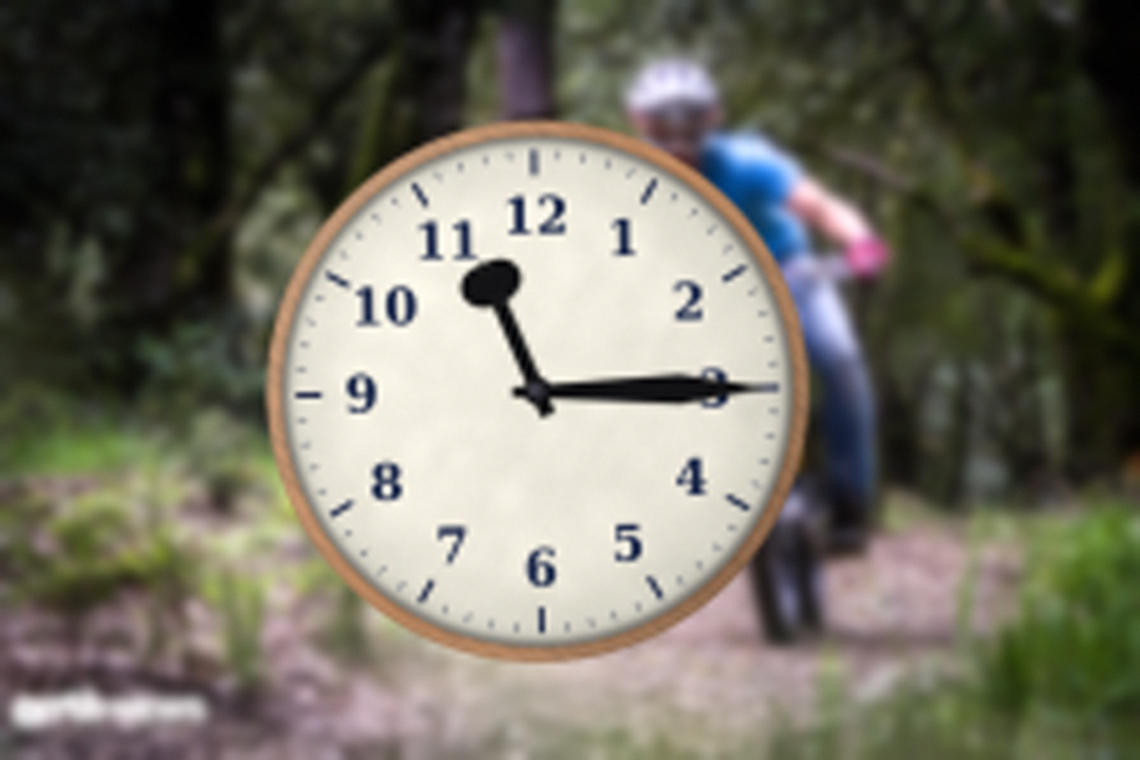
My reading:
**11:15**
